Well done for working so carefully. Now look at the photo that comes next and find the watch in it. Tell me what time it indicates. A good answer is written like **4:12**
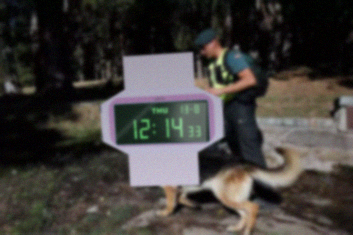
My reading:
**12:14**
